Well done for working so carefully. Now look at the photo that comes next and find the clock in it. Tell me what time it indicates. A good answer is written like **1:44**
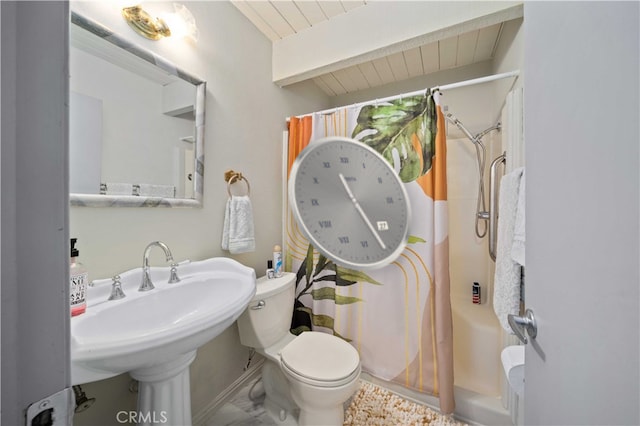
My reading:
**11:26**
